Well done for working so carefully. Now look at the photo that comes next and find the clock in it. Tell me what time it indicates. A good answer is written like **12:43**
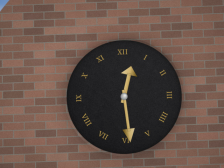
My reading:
**12:29**
